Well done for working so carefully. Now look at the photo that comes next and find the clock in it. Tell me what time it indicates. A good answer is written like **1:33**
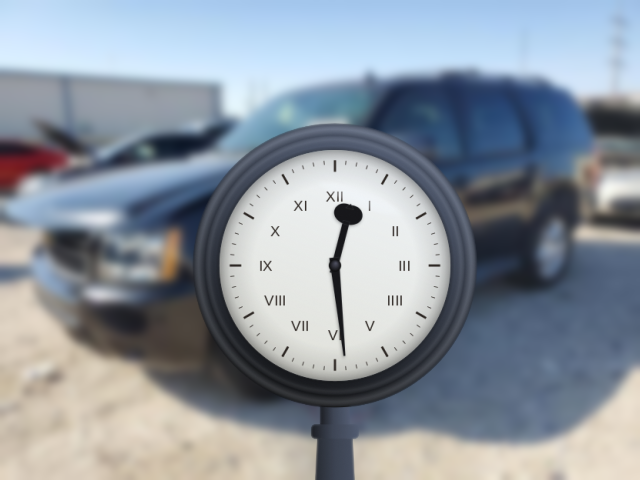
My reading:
**12:29**
